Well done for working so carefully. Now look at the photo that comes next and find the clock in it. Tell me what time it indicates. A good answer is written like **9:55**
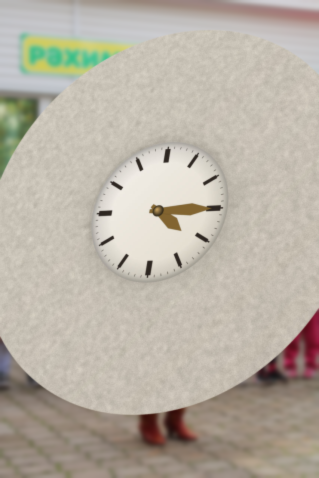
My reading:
**4:15**
